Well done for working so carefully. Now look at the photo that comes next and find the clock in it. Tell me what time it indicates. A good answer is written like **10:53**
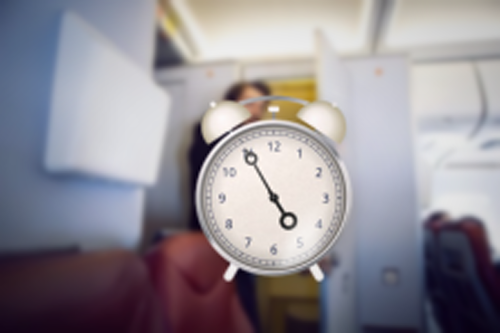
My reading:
**4:55**
